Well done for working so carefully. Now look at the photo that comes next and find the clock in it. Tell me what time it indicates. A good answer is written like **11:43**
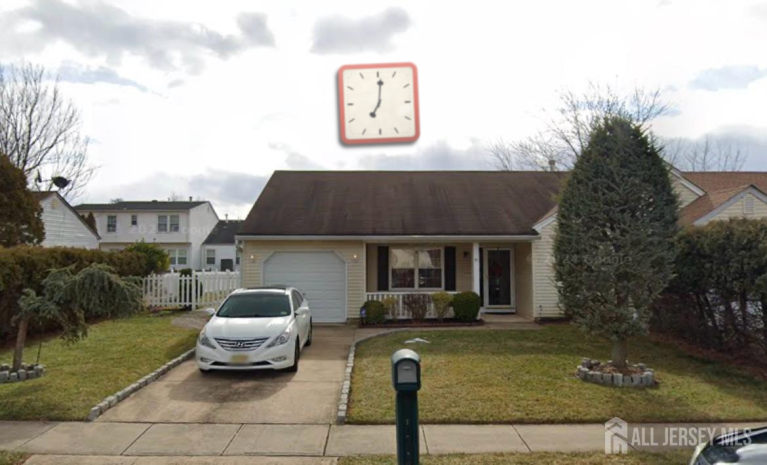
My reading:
**7:01**
